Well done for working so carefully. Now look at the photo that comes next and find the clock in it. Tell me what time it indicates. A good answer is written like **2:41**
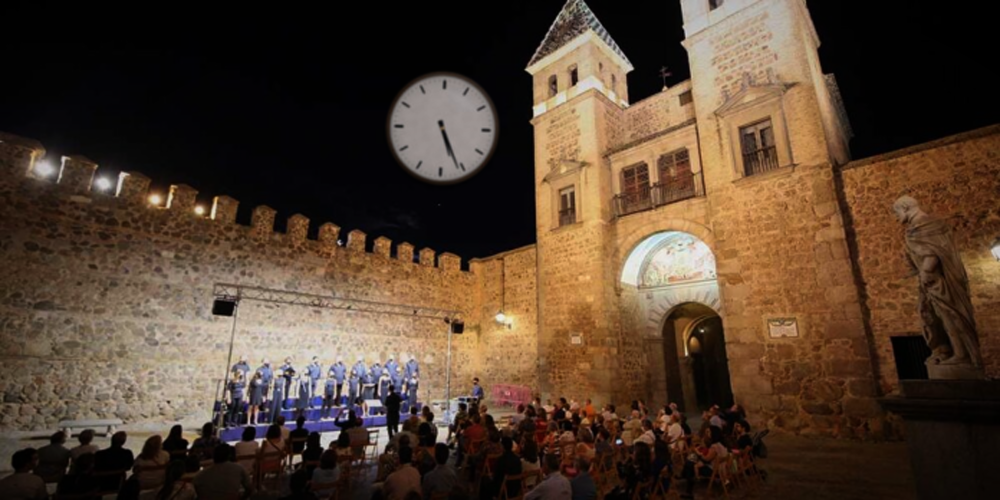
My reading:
**5:26**
